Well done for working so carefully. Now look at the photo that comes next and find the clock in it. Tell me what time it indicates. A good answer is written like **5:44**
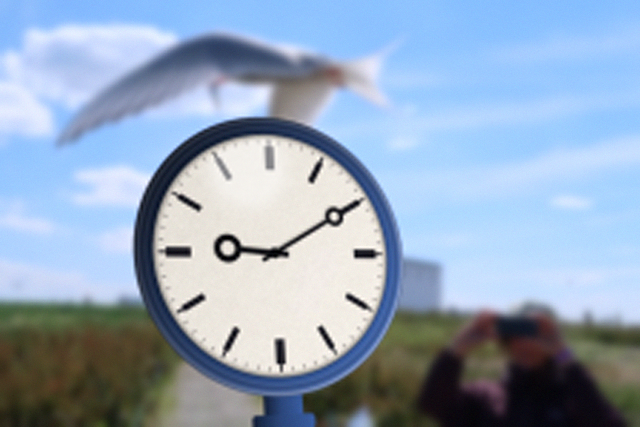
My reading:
**9:10**
